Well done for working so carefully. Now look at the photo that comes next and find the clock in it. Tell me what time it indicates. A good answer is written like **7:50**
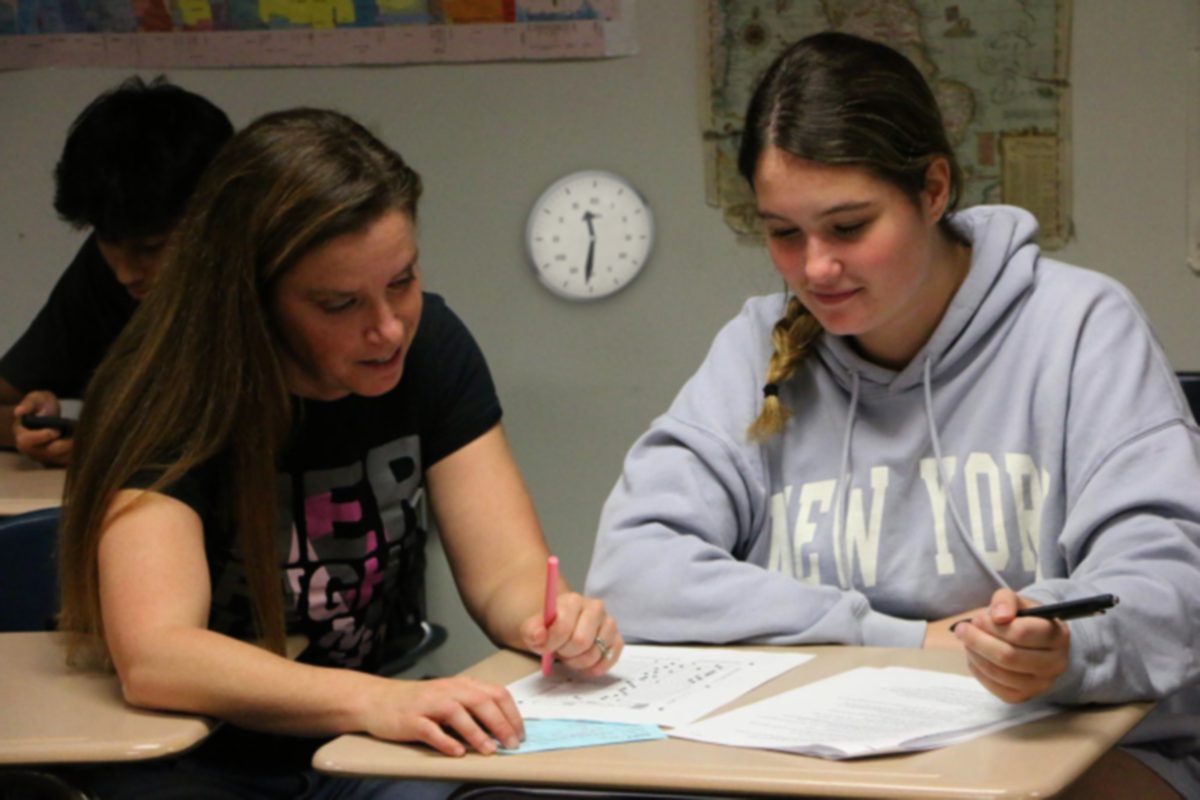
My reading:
**11:31**
